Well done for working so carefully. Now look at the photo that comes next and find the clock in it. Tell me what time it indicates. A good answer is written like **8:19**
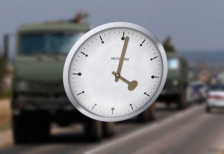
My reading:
**4:01**
